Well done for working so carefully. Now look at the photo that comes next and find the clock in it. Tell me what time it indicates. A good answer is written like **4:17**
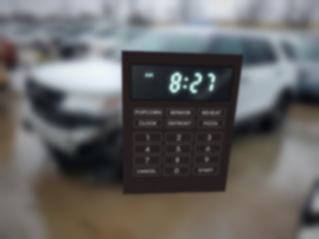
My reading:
**8:27**
